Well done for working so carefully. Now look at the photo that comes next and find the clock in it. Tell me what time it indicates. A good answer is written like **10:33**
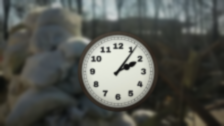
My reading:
**2:06**
